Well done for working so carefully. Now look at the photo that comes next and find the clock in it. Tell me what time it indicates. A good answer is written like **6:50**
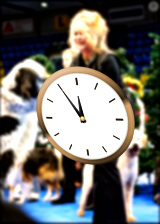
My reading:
**11:55**
